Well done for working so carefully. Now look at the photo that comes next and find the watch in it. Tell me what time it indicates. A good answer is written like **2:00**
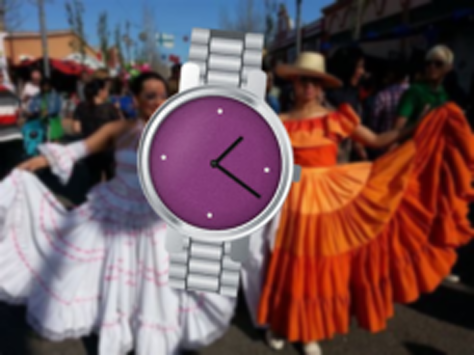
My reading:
**1:20**
